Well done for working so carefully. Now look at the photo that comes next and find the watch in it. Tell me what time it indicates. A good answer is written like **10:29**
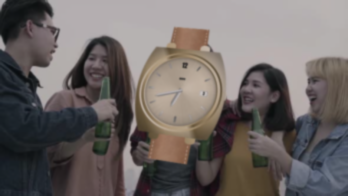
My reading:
**6:42**
